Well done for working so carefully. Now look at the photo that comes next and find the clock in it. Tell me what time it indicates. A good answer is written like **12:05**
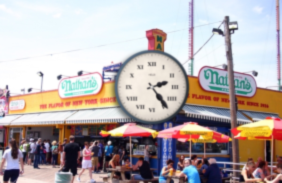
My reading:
**2:24**
